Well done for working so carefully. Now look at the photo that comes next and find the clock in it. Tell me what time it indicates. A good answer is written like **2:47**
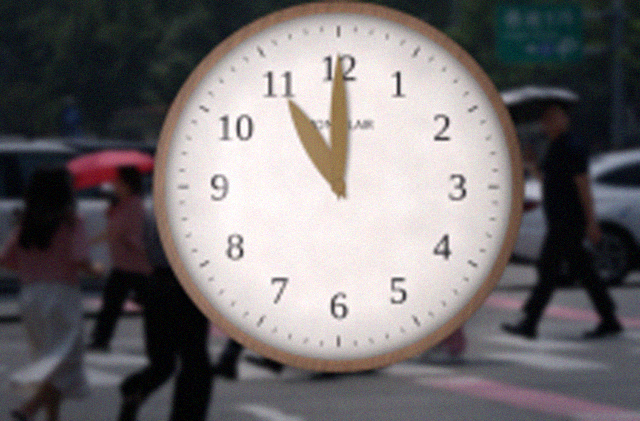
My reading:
**11:00**
